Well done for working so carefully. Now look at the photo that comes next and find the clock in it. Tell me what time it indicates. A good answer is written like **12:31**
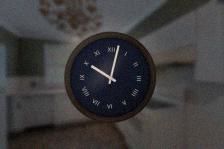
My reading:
**10:02**
